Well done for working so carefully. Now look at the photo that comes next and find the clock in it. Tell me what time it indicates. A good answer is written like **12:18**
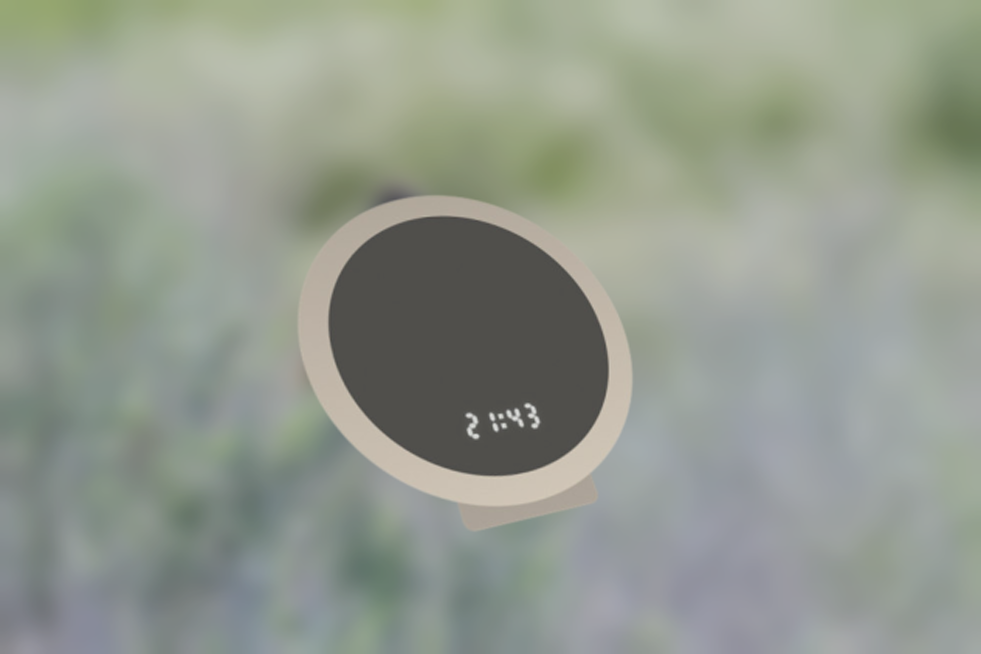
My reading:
**21:43**
